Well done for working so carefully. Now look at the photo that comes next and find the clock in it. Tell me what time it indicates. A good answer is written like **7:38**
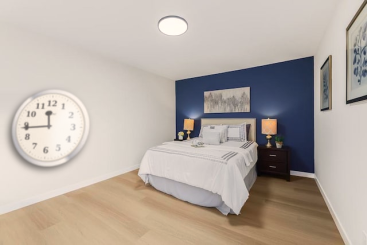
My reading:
**11:44**
